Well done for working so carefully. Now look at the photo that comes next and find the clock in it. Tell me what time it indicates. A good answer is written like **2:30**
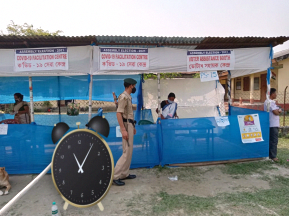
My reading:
**11:06**
